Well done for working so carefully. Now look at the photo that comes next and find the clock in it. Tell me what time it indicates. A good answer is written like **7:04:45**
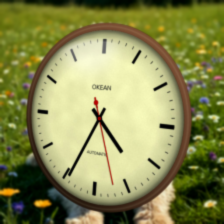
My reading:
**4:34:27**
